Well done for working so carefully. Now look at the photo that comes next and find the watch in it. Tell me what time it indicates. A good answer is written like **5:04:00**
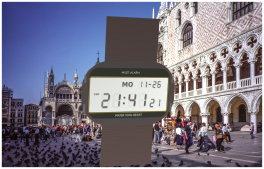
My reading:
**21:41:21**
